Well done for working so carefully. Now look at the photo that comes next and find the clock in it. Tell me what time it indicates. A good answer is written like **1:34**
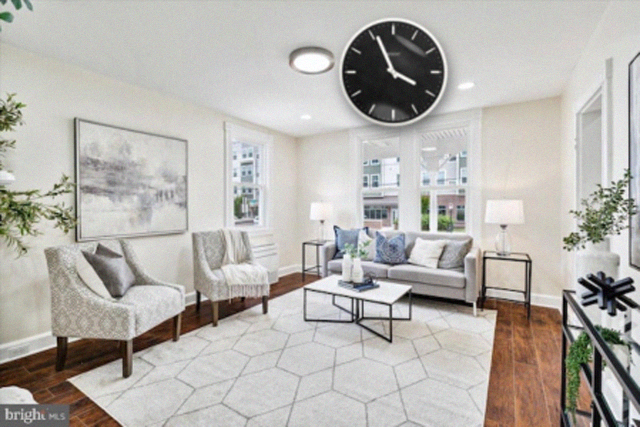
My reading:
**3:56**
